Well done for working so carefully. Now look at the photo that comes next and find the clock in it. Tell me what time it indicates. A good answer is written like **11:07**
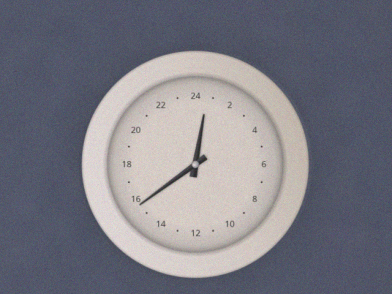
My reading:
**0:39**
